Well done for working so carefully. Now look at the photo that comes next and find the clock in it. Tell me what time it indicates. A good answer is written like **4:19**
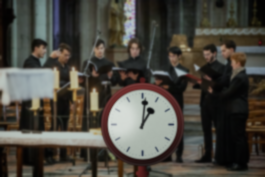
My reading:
**1:01**
